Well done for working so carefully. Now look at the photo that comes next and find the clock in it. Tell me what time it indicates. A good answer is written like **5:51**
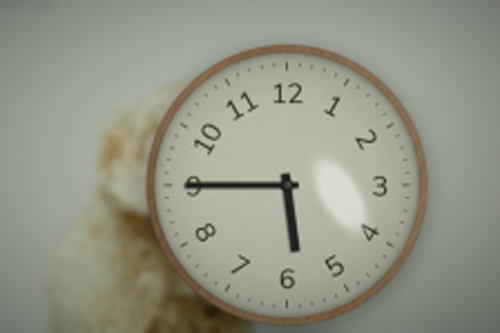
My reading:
**5:45**
